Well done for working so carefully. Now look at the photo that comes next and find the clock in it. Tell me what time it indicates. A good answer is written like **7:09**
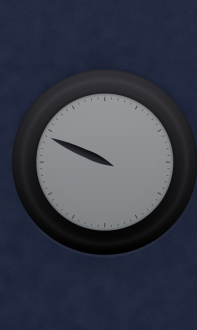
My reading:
**9:49**
